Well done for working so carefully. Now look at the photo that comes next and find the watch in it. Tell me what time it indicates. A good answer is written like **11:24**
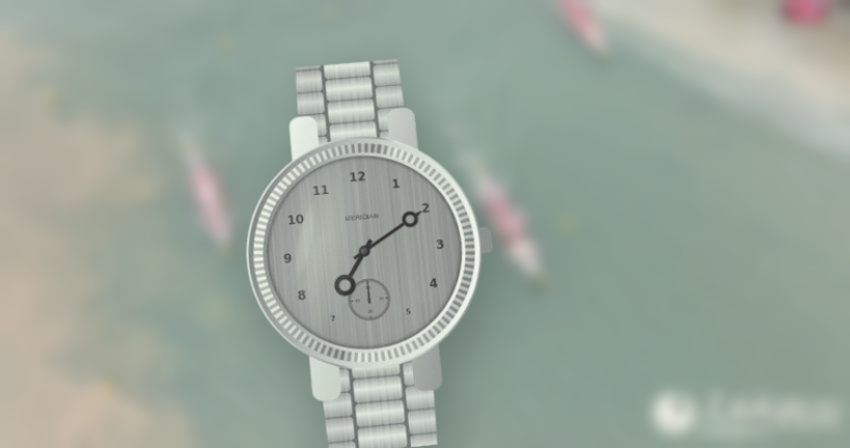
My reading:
**7:10**
